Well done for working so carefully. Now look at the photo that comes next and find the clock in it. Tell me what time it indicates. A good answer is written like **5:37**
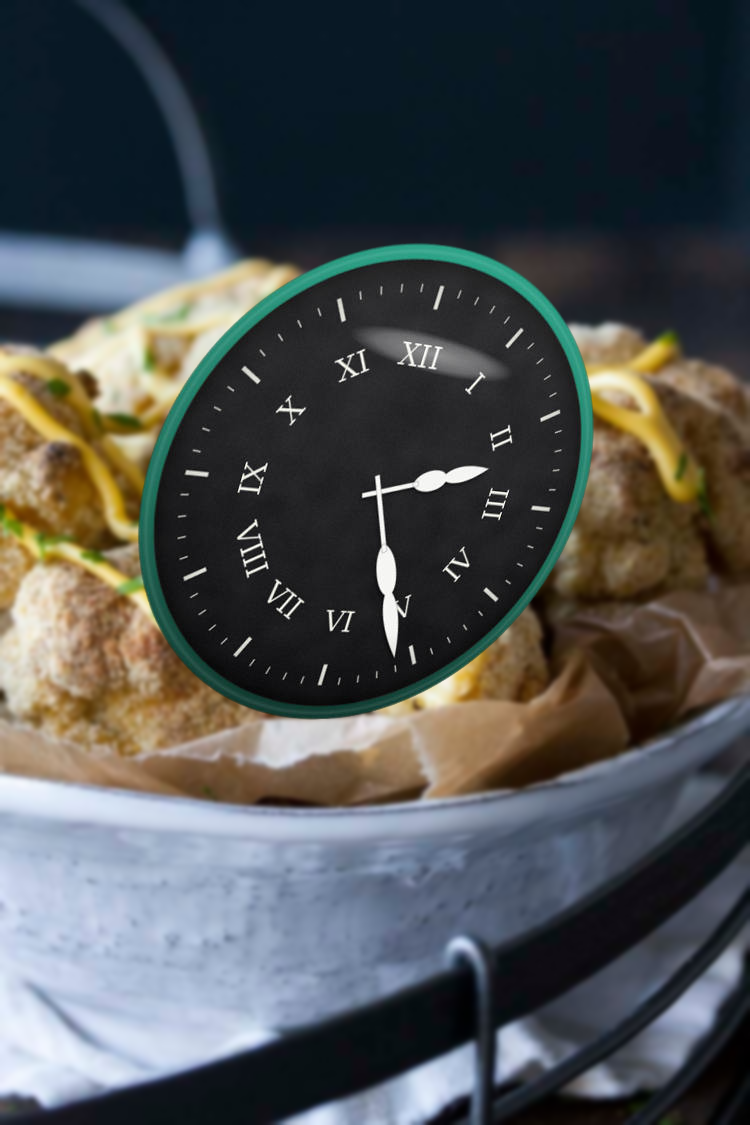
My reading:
**2:26**
